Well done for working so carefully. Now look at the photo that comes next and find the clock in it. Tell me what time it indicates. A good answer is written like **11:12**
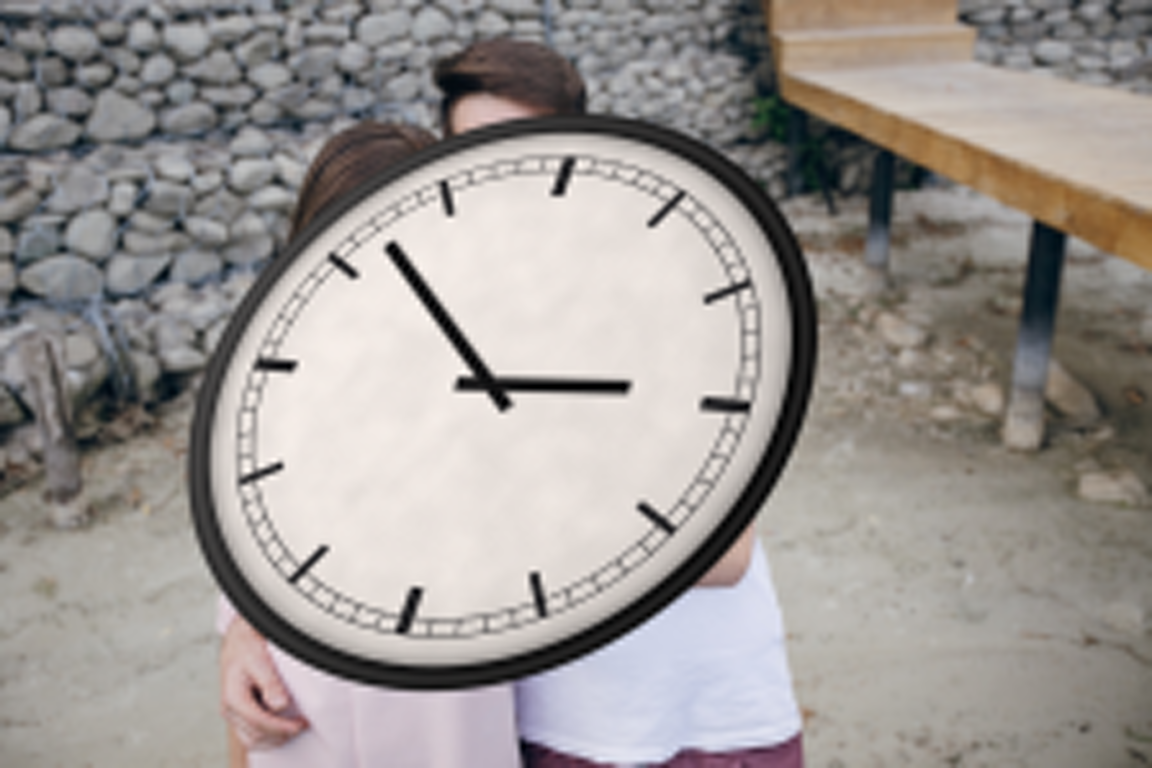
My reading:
**2:52**
